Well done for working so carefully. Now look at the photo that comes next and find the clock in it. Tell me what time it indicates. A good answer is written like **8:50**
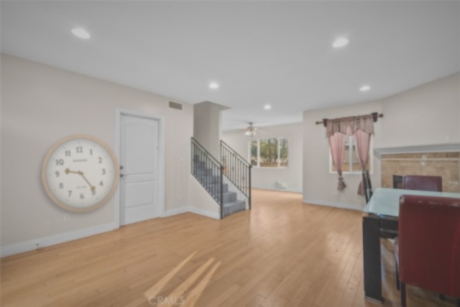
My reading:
**9:24**
